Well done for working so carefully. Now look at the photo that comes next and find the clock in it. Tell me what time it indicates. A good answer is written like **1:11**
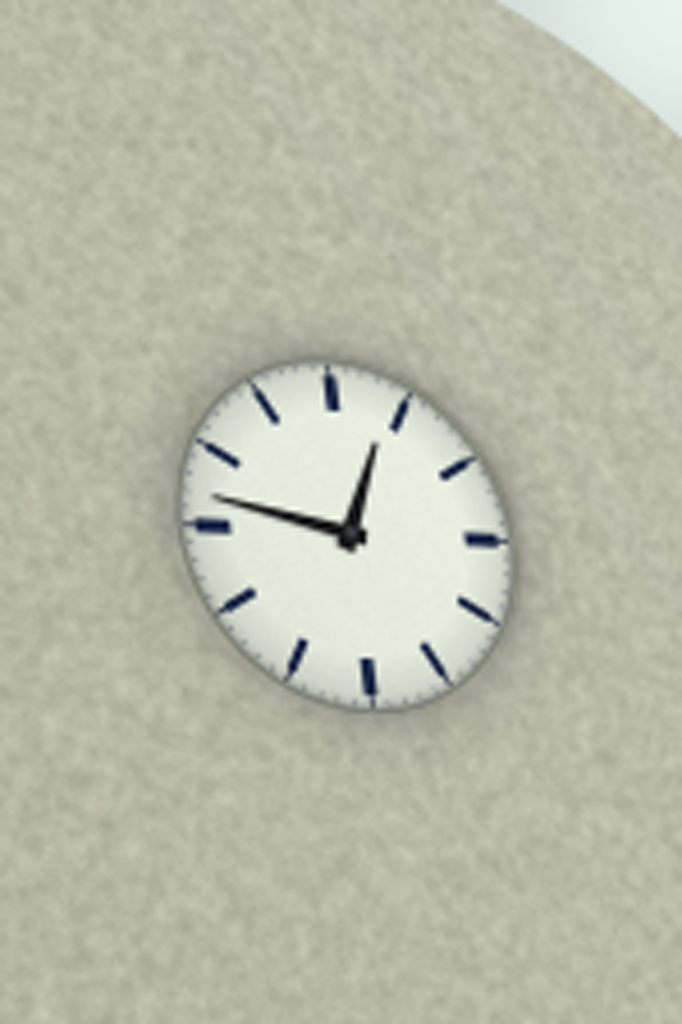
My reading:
**12:47**
